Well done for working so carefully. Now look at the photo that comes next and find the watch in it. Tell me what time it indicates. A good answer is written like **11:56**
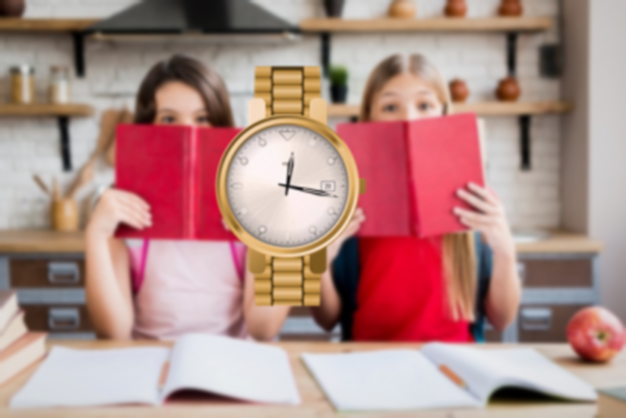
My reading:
**12:17**
